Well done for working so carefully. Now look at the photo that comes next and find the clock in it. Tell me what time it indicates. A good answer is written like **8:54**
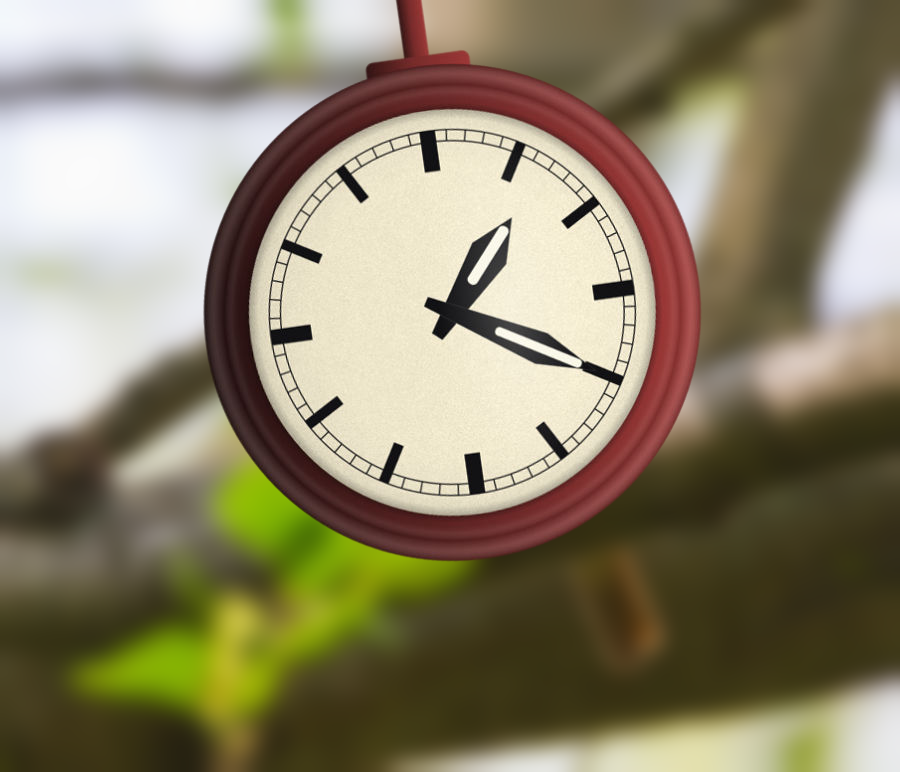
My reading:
**1:20**
